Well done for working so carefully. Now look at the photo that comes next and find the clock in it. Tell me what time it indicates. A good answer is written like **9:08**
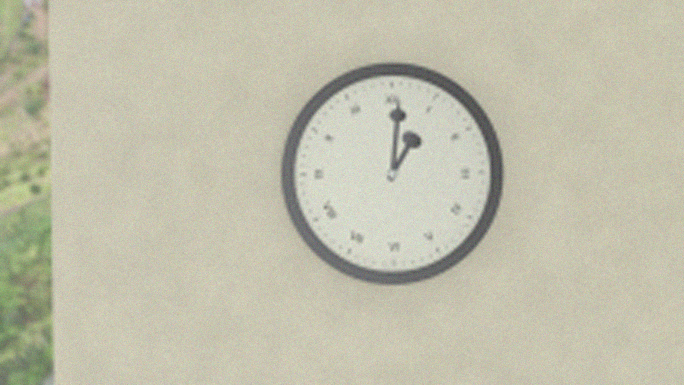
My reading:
**1:01**
